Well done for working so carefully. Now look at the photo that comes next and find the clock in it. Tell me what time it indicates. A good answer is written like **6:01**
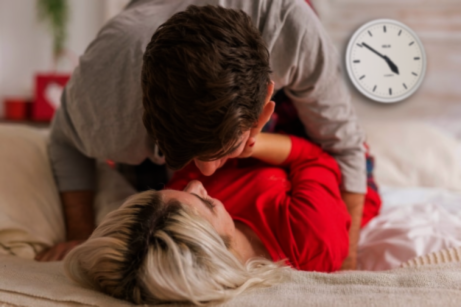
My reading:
**4:51**
